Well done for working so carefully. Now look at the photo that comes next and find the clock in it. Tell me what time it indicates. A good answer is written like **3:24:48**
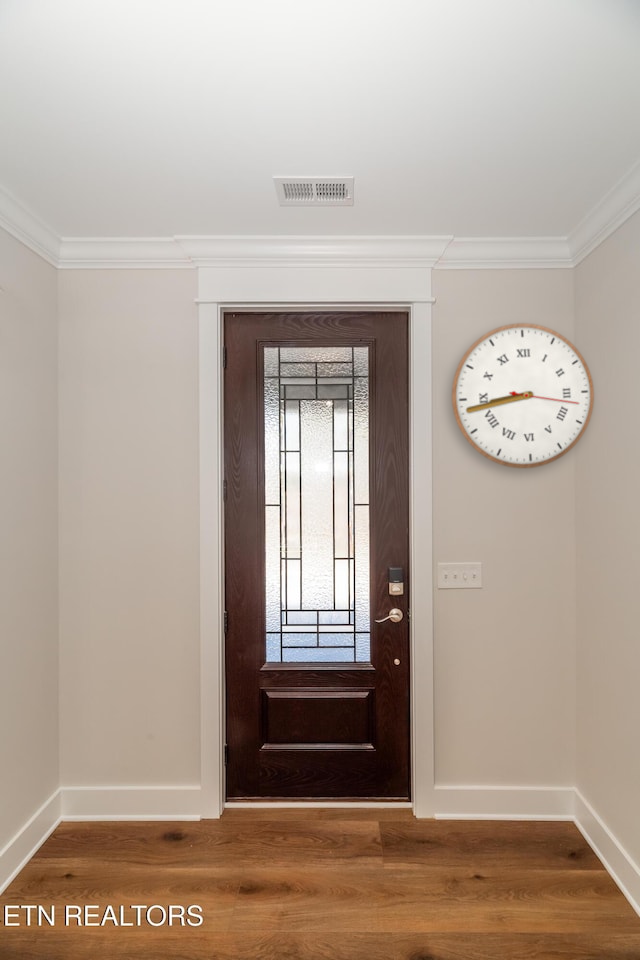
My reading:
**8:43:17**
